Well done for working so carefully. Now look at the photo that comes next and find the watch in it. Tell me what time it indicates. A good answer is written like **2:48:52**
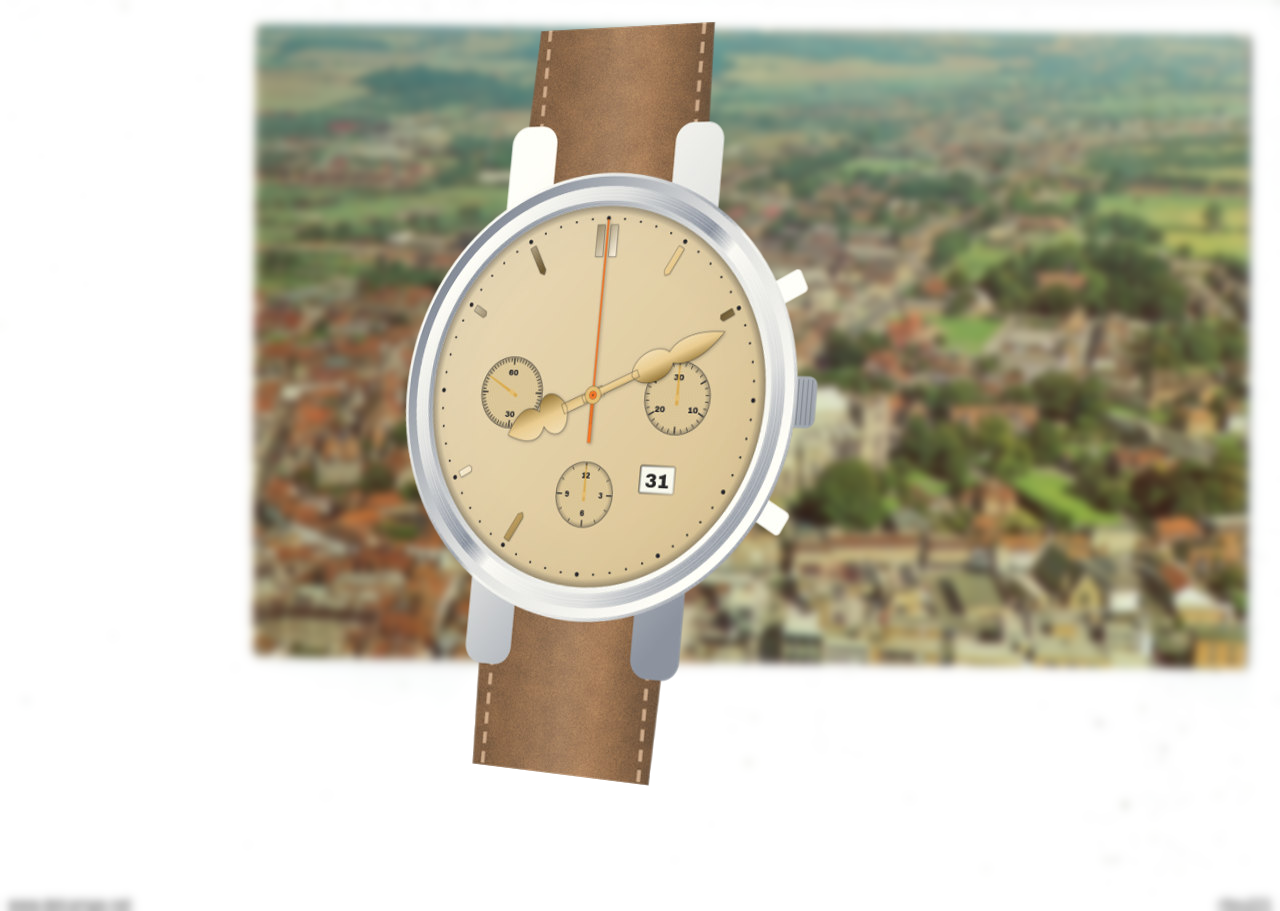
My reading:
**8:10:50**
